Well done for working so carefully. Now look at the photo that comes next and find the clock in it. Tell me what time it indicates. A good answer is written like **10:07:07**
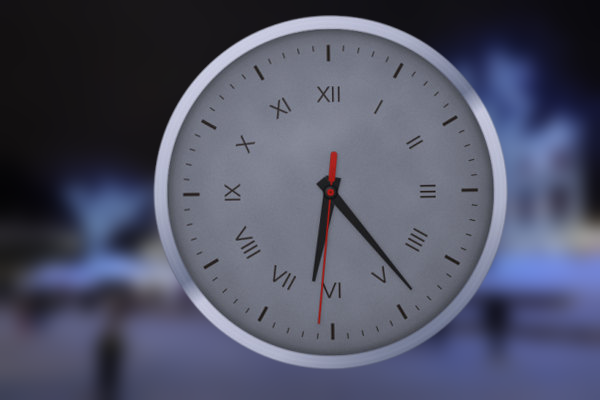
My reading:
**6:23:31**
